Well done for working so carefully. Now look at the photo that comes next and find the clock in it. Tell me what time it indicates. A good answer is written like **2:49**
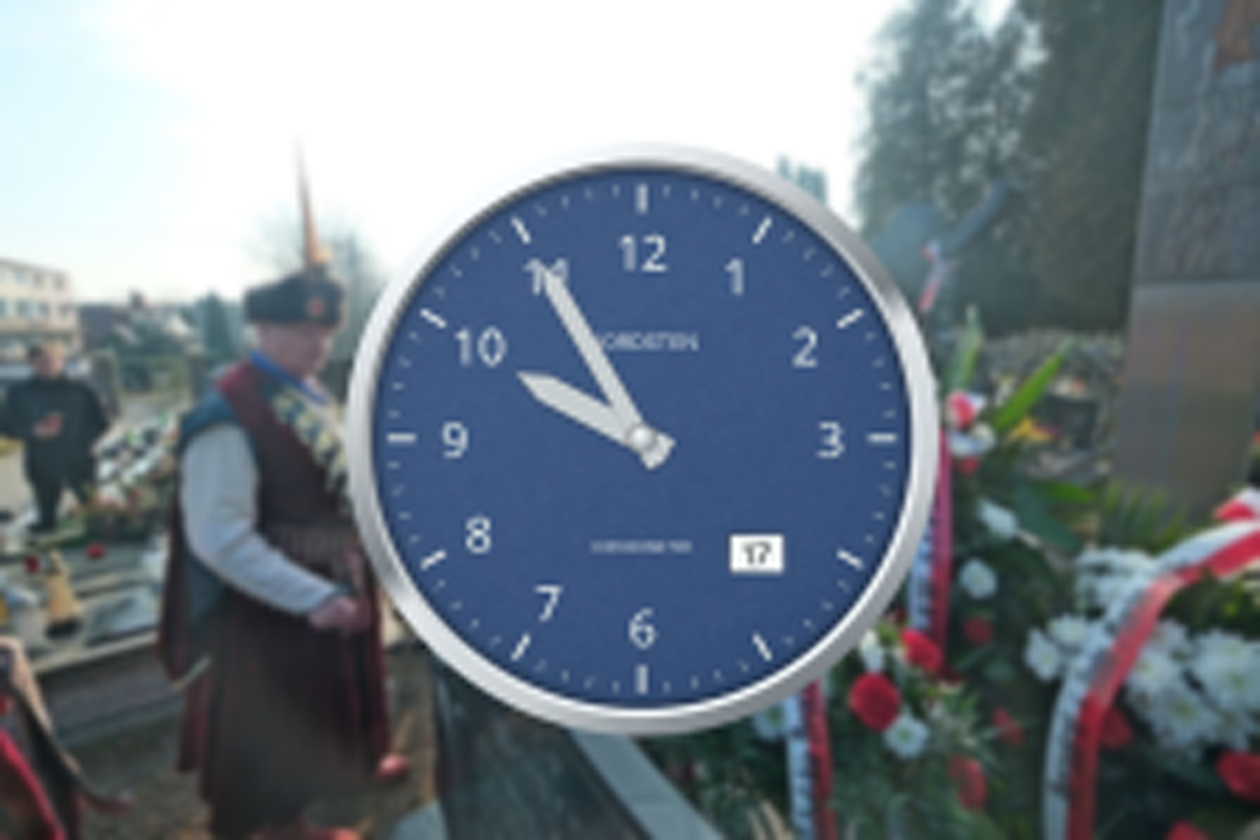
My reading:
**9:55**
